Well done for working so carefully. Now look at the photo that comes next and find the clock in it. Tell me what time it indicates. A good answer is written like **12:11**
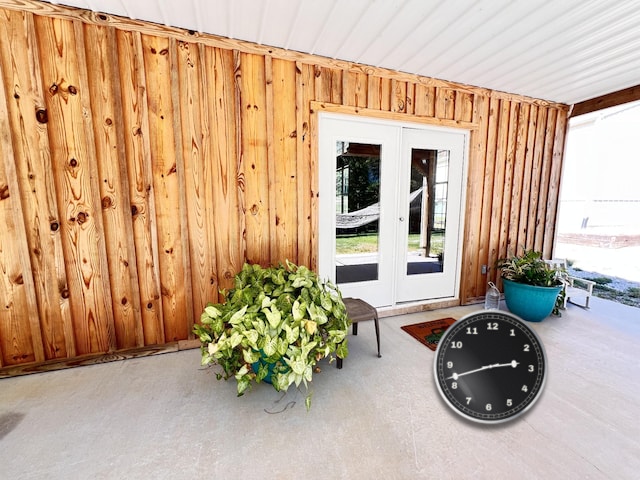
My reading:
**2:42**
